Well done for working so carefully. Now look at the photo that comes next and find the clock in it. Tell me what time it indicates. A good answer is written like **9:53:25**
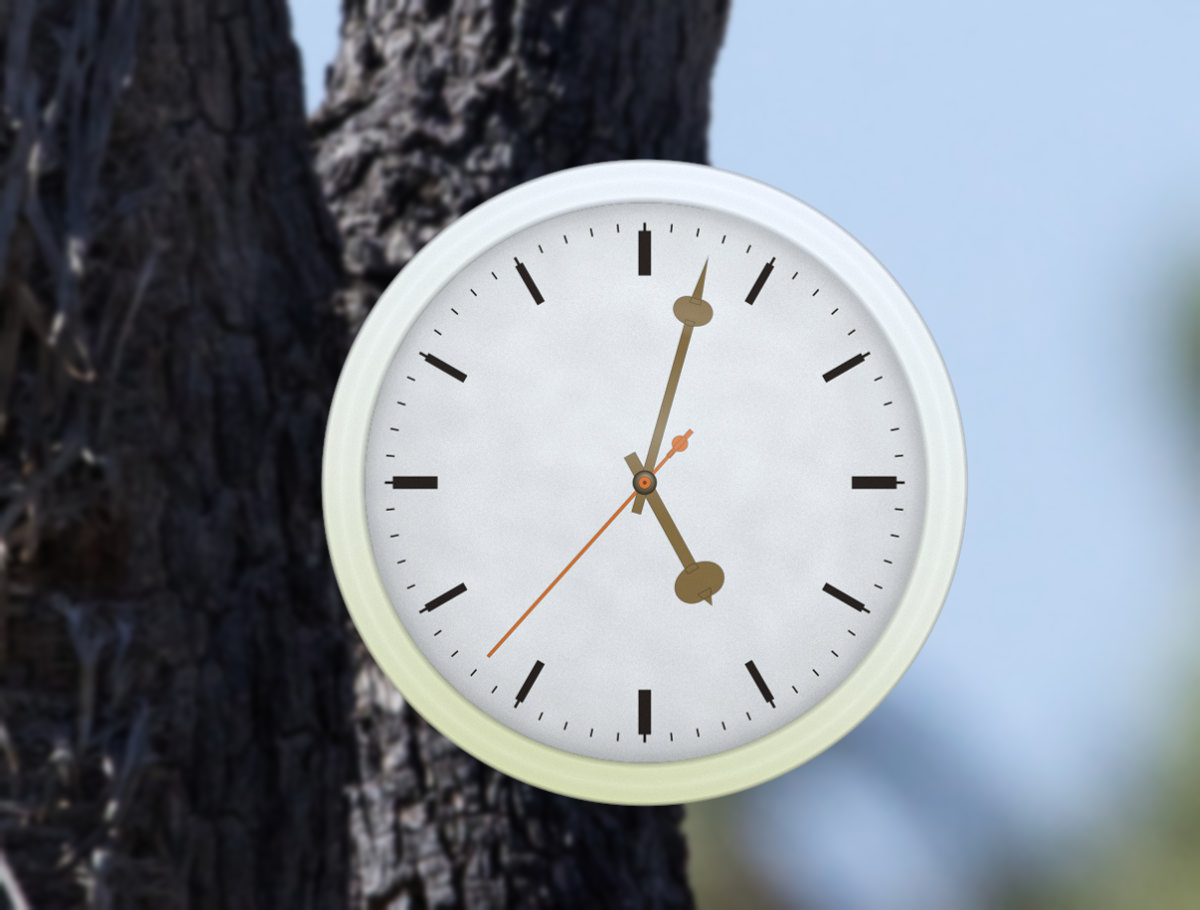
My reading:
**5:02:37**
